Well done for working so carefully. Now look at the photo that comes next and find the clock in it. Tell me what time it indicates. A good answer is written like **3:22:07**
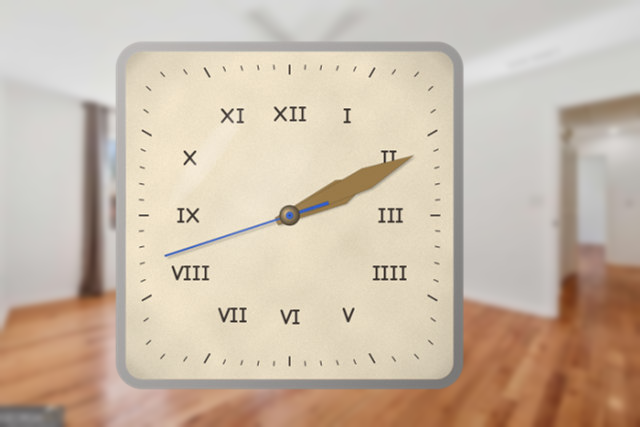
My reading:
**2:10:42**
